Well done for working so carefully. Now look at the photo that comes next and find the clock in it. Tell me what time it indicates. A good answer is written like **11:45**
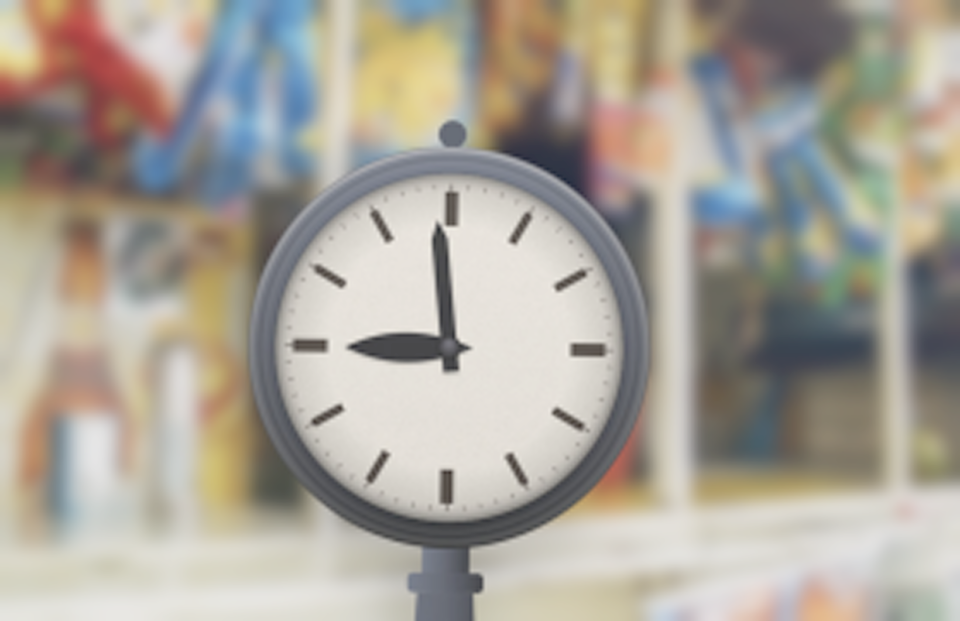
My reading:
**8:59**
